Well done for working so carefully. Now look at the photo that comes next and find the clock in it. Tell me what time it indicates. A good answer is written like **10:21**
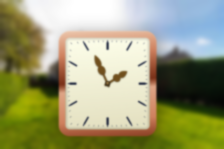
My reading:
**1:56**
